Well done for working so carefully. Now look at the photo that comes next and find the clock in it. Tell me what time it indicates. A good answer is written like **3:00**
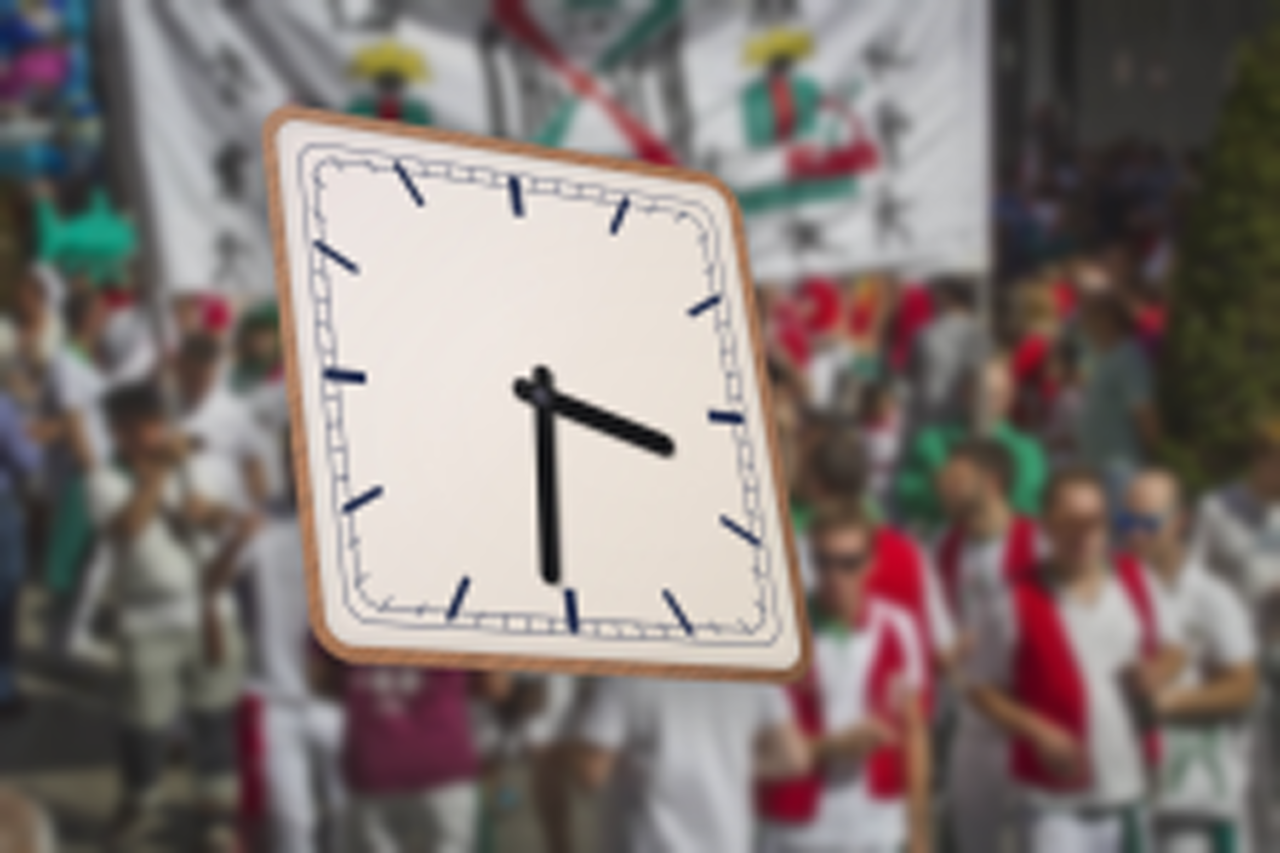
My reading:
**3:31**
